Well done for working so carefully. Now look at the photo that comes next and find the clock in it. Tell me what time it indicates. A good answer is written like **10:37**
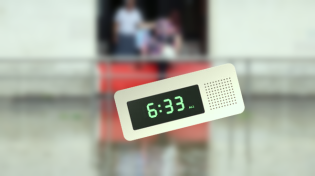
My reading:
**6:33**
